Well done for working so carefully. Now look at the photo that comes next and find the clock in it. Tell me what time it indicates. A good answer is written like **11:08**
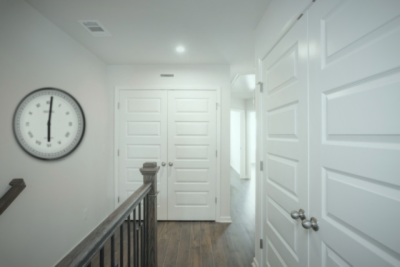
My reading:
**6:01**
